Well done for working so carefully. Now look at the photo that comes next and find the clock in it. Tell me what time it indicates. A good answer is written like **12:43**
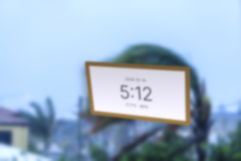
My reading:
**5:12**
